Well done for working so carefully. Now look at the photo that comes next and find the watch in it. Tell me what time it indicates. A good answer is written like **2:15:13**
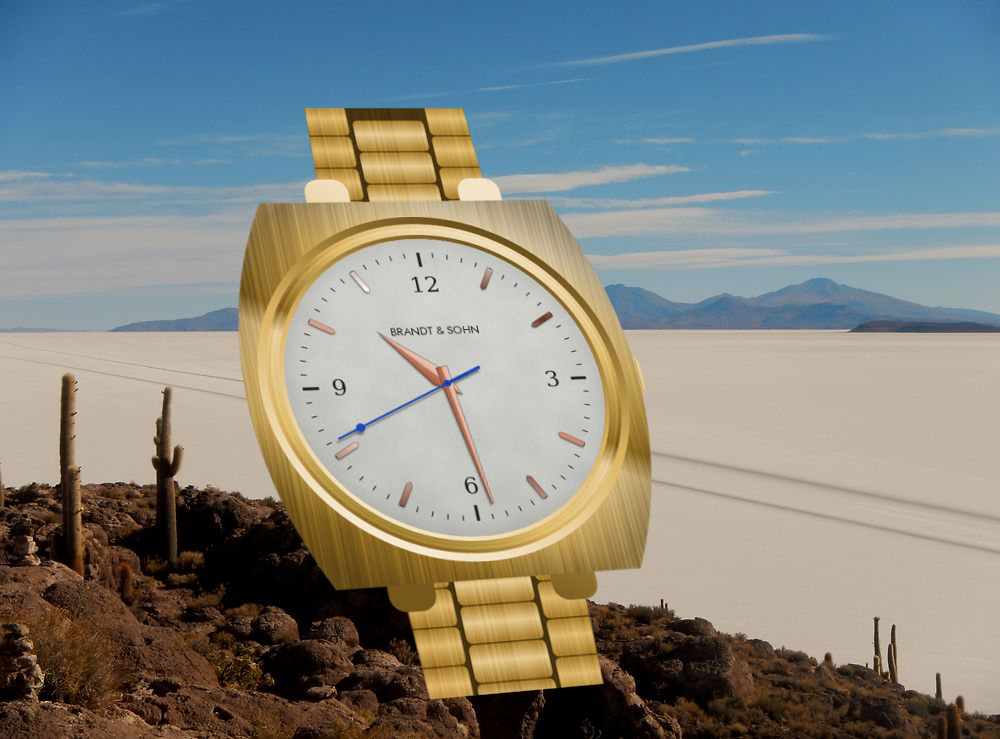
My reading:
**10:28:41**
